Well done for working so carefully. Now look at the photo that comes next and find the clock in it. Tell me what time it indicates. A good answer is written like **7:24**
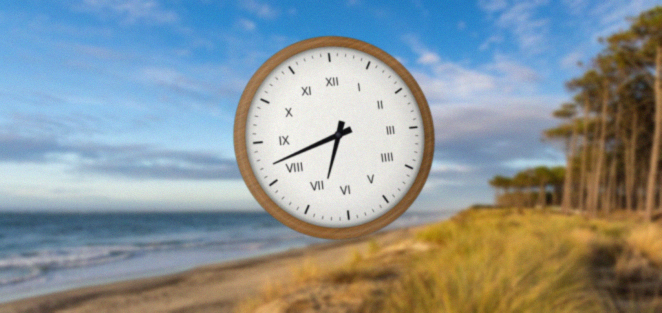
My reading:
**6:42**
